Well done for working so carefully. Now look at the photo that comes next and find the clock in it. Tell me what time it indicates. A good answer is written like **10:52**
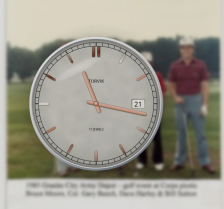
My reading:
**11:17**
